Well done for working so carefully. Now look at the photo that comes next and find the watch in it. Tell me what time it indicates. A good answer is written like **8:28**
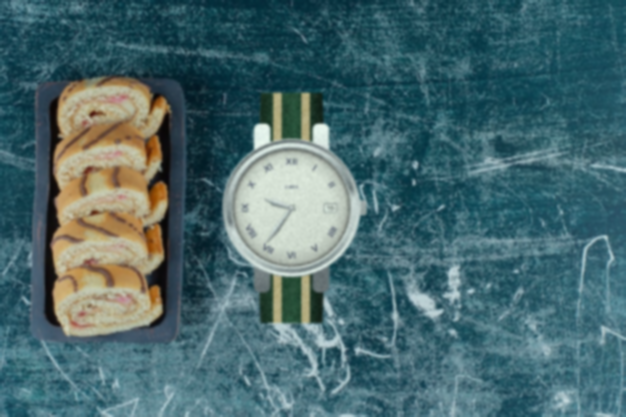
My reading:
**9:36**
